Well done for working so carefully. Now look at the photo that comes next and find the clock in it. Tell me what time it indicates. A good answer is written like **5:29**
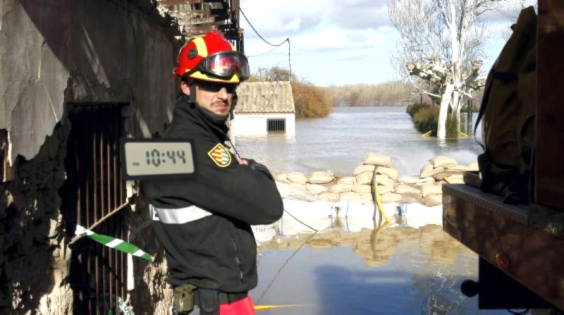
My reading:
**10:44**
